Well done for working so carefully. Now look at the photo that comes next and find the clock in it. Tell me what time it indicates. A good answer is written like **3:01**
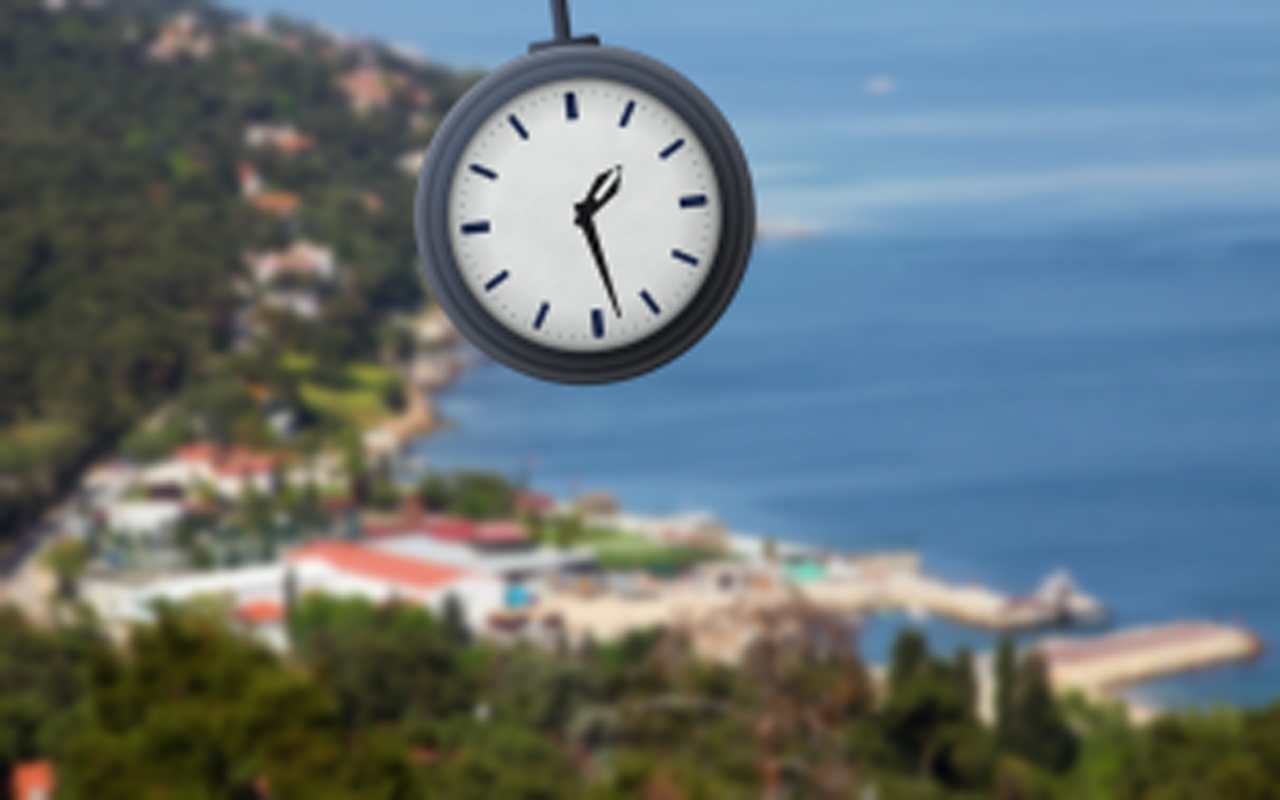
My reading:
**1:28**
